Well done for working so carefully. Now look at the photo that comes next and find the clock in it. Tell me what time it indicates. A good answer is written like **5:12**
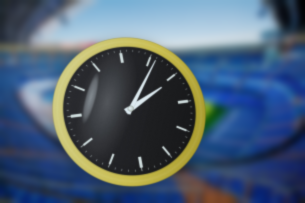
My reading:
**2:06**
